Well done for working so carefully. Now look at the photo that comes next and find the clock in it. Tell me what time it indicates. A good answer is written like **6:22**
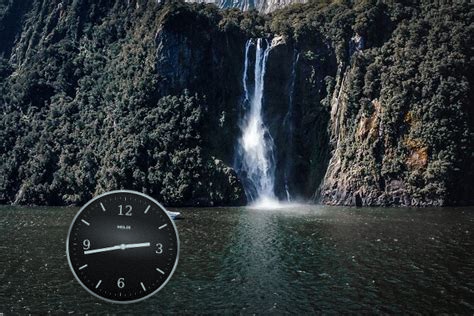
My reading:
**2:43**
